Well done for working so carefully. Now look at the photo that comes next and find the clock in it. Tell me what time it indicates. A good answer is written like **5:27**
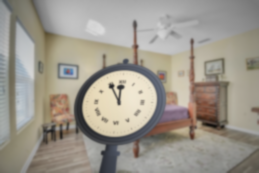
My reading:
**11:55**
